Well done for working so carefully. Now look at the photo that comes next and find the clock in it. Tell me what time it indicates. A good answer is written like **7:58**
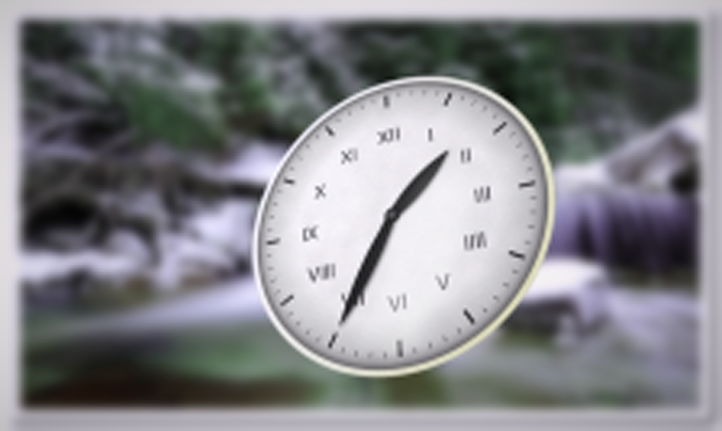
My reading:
**1:35**
